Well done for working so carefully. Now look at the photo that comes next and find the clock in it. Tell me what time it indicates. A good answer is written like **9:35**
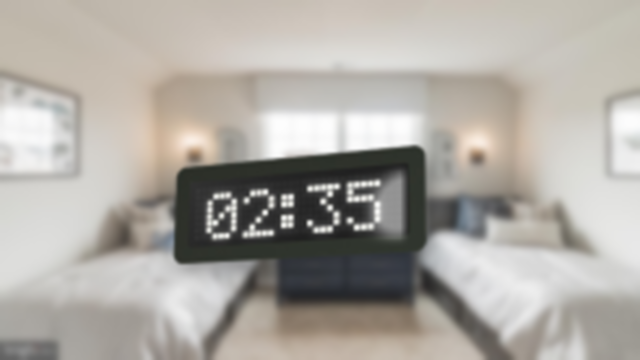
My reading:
**2:35**
